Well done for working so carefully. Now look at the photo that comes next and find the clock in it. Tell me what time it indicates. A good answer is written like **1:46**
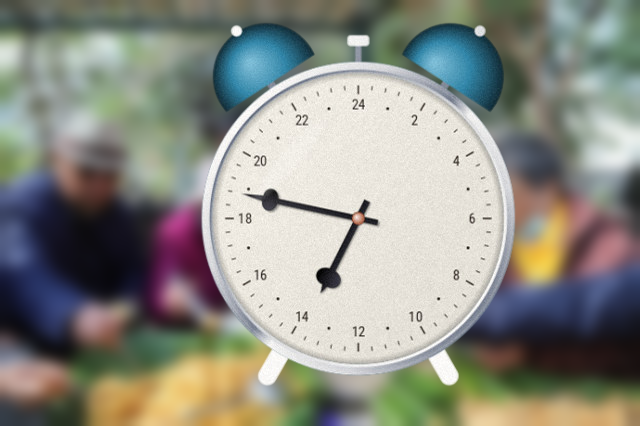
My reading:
**13:47**
